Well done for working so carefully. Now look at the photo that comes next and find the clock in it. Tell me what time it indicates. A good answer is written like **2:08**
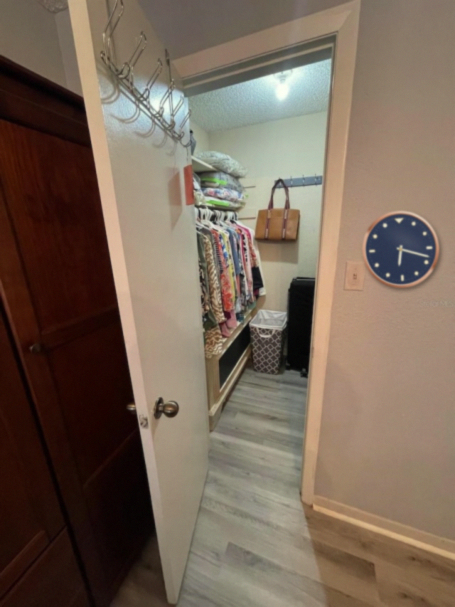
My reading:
**6:18**
